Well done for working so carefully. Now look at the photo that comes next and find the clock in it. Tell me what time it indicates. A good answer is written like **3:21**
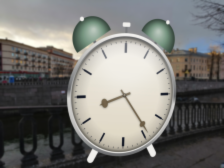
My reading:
**8:24**
